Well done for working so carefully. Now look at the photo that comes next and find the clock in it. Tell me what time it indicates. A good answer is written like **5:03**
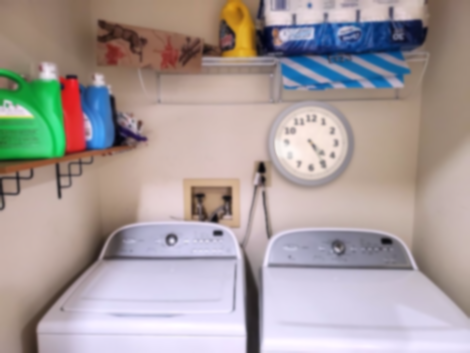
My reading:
**4:25**
